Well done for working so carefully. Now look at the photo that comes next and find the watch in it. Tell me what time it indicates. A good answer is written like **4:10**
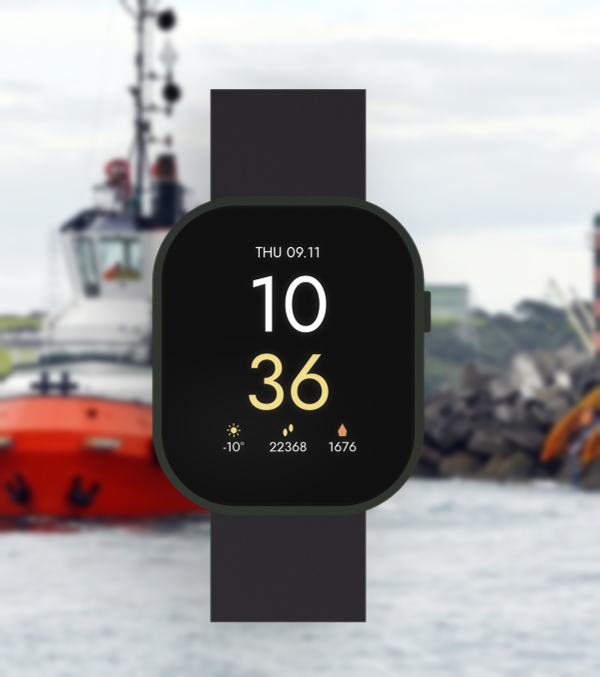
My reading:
**10:36**
